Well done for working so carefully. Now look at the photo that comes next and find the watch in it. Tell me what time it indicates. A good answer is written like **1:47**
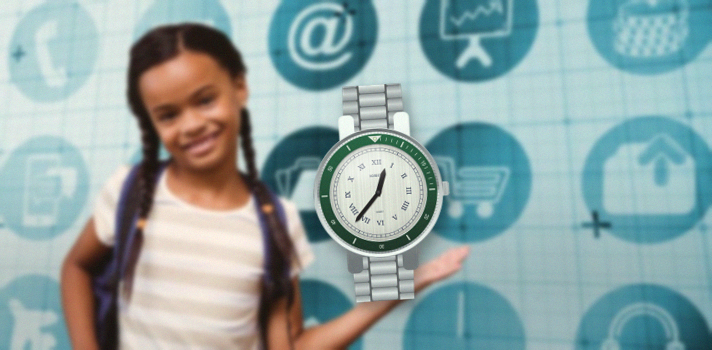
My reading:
**12:37**
